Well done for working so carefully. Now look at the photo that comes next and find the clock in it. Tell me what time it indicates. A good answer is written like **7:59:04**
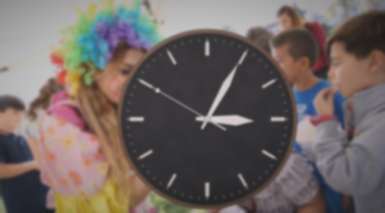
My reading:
**3:04:50**
